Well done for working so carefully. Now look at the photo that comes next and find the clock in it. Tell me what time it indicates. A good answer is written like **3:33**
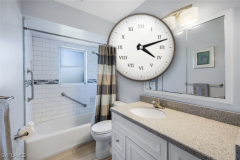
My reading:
**4:12**
